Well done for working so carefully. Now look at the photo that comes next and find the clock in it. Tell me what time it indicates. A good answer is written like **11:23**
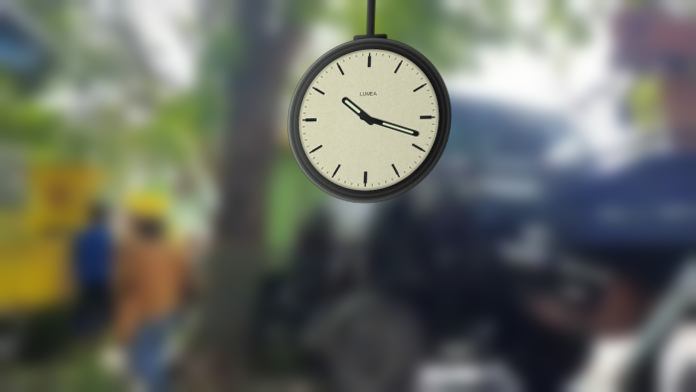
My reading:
**10:18**
